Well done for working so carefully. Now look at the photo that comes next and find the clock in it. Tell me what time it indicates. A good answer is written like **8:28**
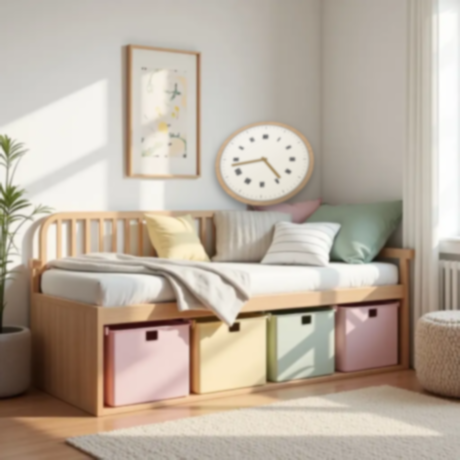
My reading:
**4:43**
